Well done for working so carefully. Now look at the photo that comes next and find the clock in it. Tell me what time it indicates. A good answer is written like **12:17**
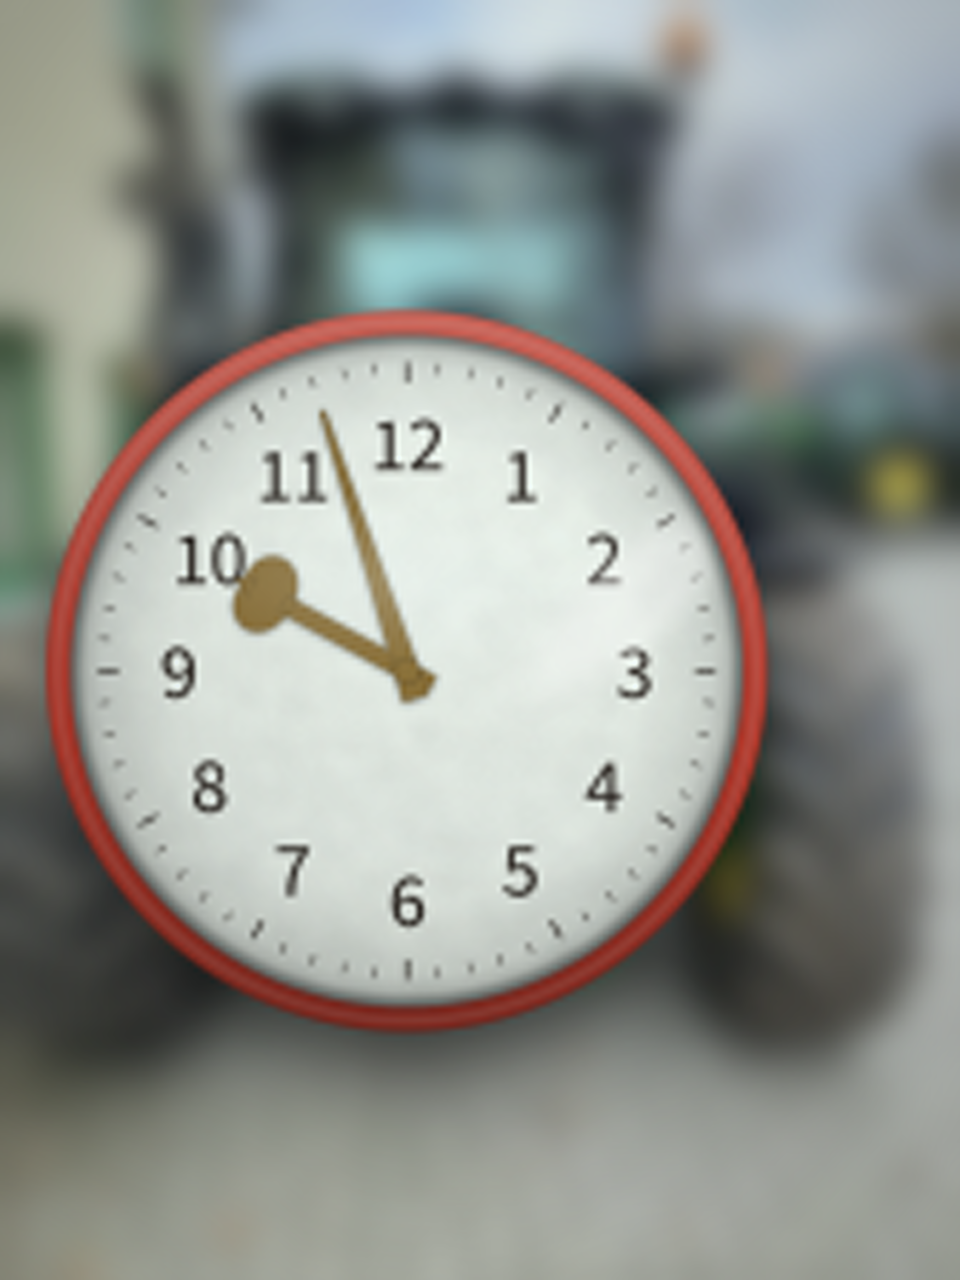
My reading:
**9:57**
